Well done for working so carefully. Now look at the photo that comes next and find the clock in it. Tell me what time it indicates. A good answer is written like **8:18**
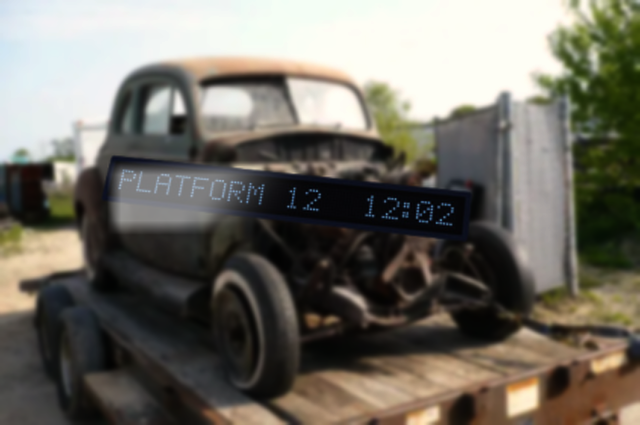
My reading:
**12:02**
